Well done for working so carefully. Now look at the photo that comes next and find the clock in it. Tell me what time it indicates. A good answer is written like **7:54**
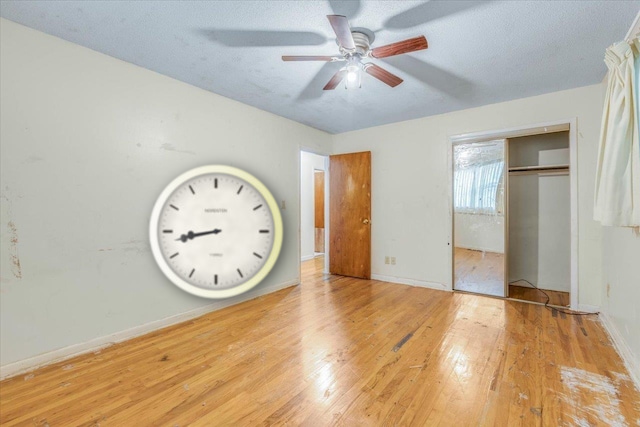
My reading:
**8:43**
